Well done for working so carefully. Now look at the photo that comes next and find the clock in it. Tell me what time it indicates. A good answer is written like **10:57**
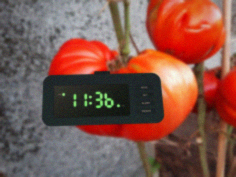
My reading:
**11:36**
